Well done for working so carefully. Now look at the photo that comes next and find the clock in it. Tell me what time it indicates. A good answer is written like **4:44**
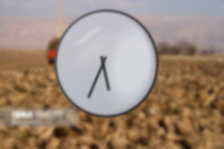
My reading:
**5:34**
